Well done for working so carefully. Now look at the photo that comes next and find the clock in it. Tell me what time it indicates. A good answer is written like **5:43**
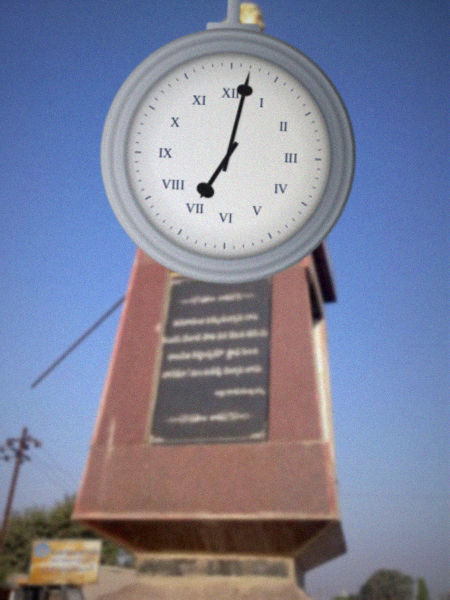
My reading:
**7:02**
